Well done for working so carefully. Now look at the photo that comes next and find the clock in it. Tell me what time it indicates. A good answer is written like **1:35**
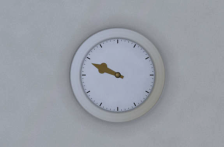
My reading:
**9:49**
